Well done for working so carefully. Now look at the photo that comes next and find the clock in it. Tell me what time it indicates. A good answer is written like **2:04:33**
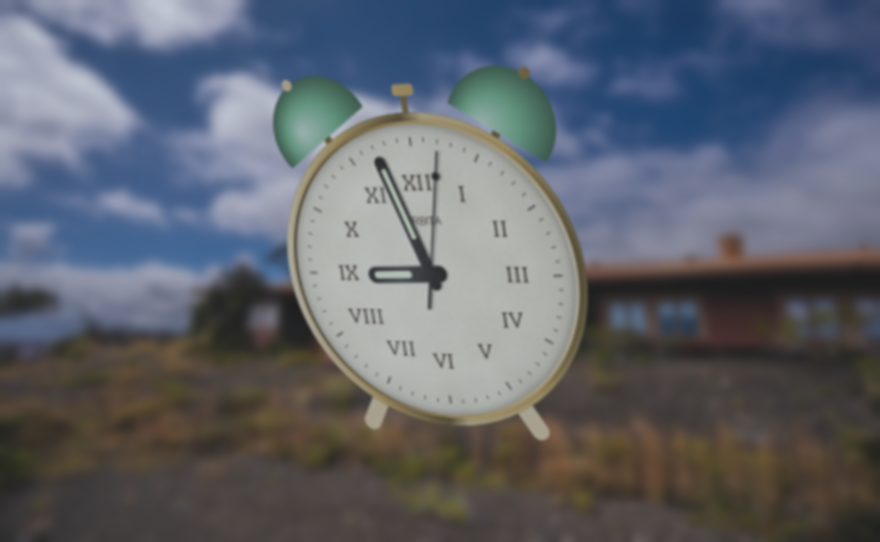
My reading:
**8:57:02**
